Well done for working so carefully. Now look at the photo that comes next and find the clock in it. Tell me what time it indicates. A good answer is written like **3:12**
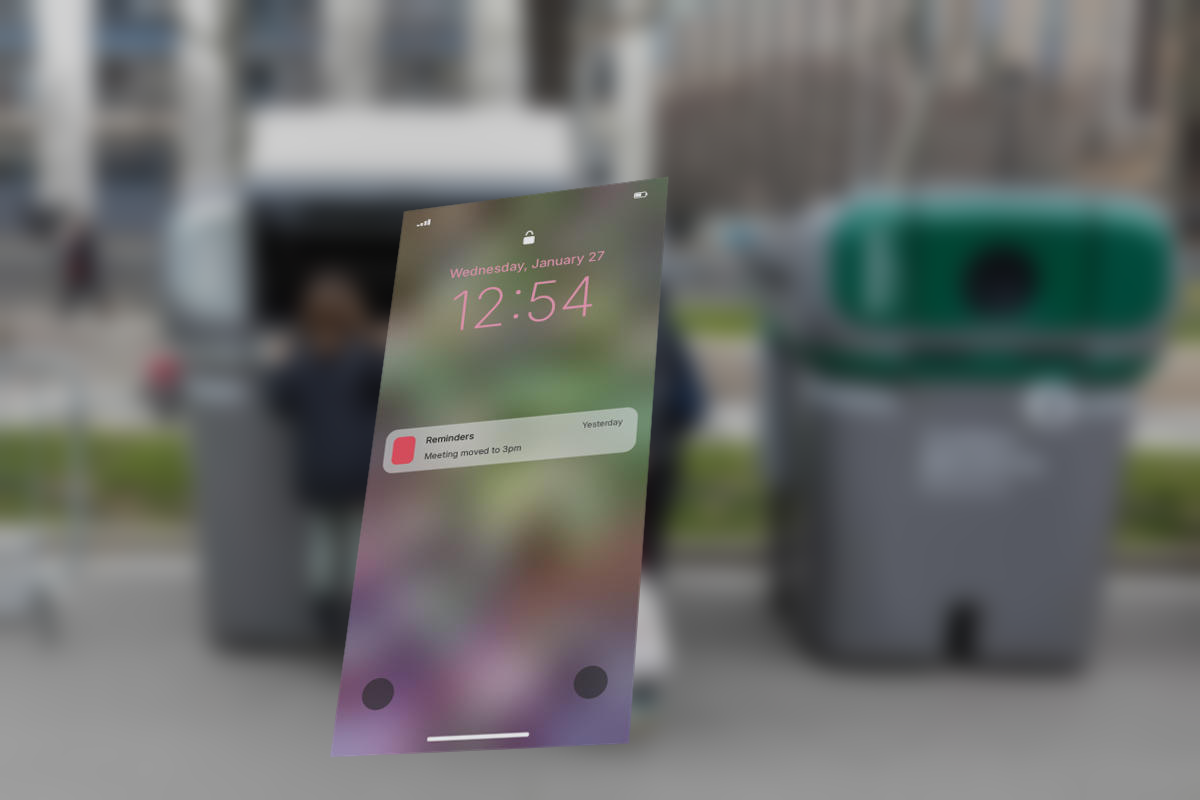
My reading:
**12:54**
